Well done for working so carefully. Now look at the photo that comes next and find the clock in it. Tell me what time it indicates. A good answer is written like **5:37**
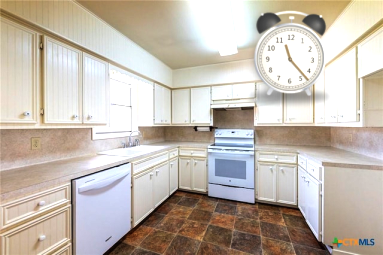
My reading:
**11:23**
